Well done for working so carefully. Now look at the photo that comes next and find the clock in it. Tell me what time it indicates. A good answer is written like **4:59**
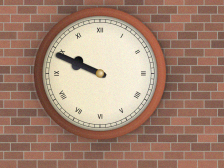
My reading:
**9:49**
